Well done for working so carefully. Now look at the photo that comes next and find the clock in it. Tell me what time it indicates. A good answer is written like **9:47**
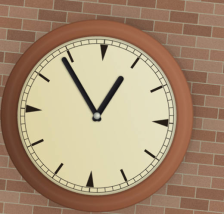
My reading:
**12:54**
